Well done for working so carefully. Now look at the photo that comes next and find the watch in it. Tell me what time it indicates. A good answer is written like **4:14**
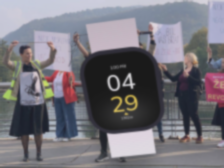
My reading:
**4:29**
